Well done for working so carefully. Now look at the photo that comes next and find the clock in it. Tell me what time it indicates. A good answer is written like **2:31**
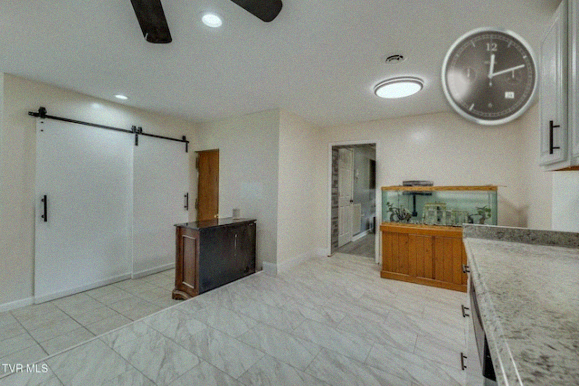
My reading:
**12:12**
